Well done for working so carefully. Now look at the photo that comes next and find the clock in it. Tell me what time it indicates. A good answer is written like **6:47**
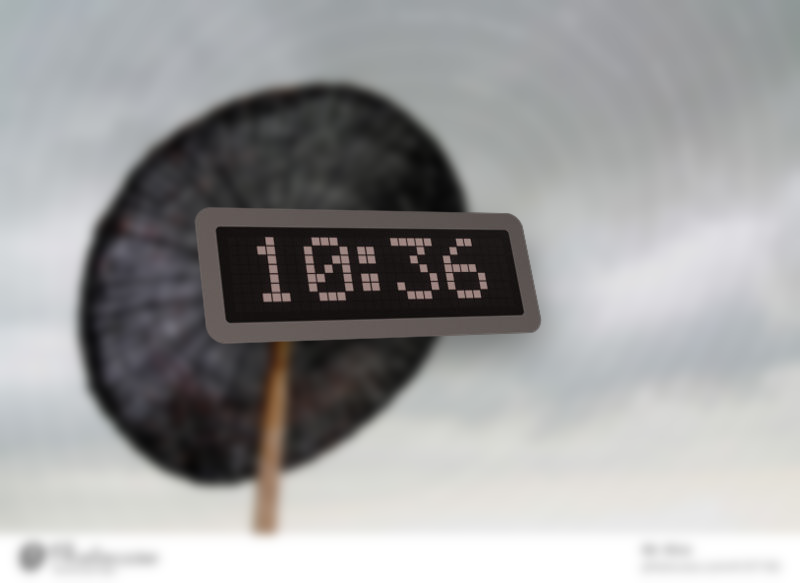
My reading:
**10:36**
